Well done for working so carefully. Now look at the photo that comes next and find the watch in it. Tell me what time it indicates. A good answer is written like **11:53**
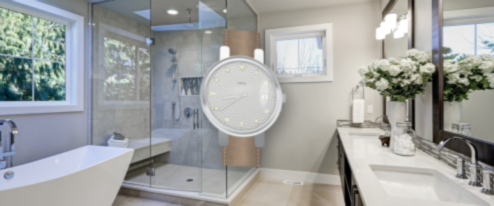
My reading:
**8:39**
